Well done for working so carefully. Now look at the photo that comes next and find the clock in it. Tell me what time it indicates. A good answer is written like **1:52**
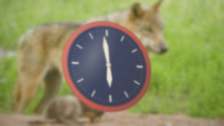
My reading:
**5:59**
